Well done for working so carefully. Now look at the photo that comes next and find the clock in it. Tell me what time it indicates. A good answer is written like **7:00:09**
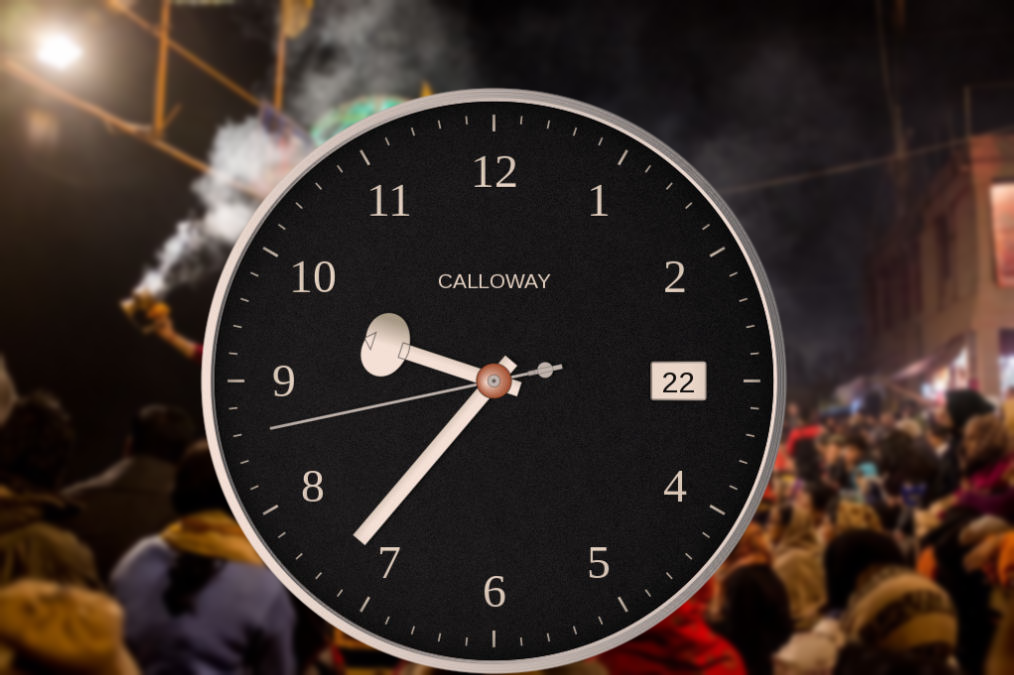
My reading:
**9:36:43**
